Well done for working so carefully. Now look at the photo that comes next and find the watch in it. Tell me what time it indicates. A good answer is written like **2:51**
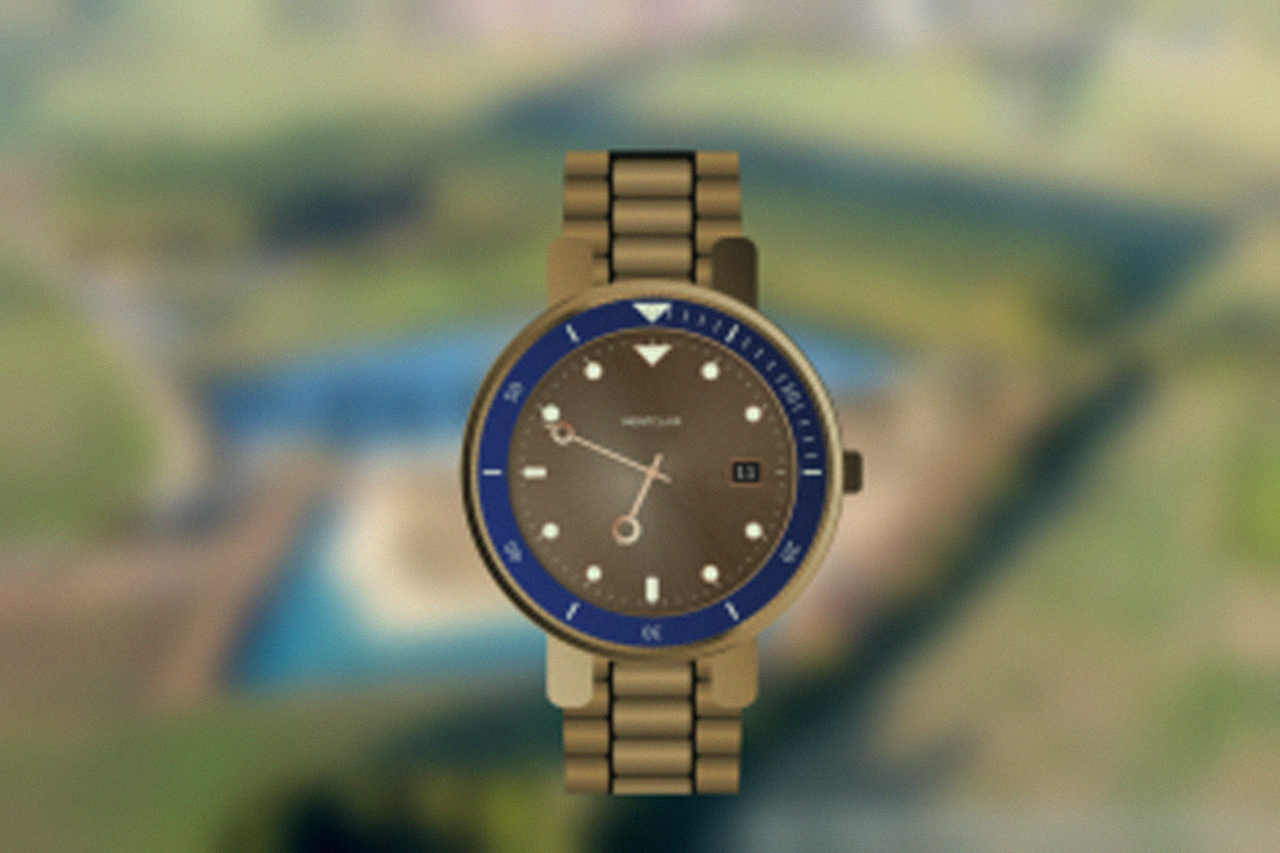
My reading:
**6:49**
